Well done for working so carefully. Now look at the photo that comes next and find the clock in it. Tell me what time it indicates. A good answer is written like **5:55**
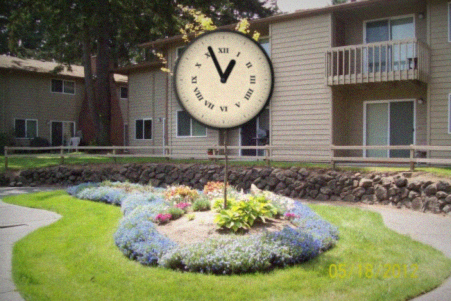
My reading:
**12:56**
